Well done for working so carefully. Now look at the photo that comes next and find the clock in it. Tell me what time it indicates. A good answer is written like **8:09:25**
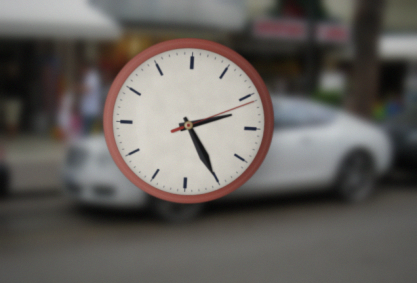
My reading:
**2:25:11**
